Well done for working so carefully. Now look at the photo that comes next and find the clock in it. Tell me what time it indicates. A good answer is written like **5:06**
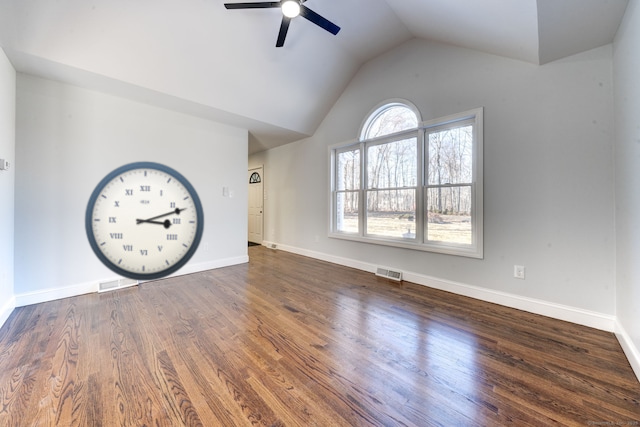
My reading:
**3:12**
